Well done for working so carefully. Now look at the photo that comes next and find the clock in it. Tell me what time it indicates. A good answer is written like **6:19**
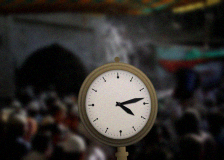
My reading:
**4:13**
